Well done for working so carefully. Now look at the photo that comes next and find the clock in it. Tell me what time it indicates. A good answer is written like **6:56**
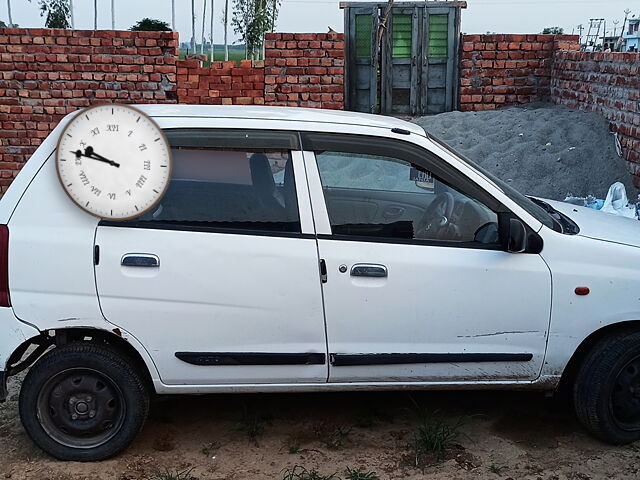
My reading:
**9:47**
